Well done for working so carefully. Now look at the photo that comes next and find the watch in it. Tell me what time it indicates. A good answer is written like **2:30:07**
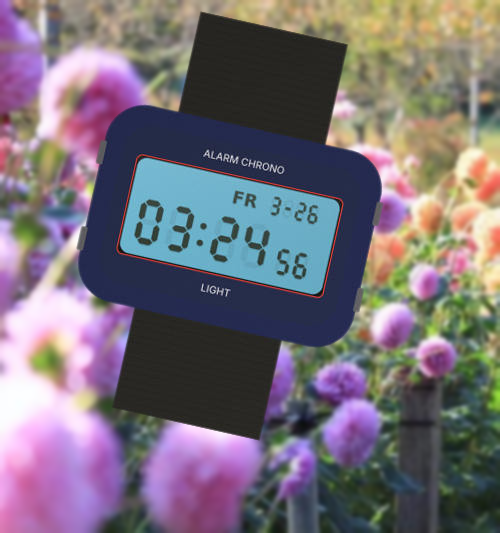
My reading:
**3:24:56**
